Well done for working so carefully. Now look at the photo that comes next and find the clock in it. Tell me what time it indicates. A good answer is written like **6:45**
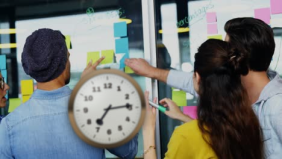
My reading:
**7:14**
